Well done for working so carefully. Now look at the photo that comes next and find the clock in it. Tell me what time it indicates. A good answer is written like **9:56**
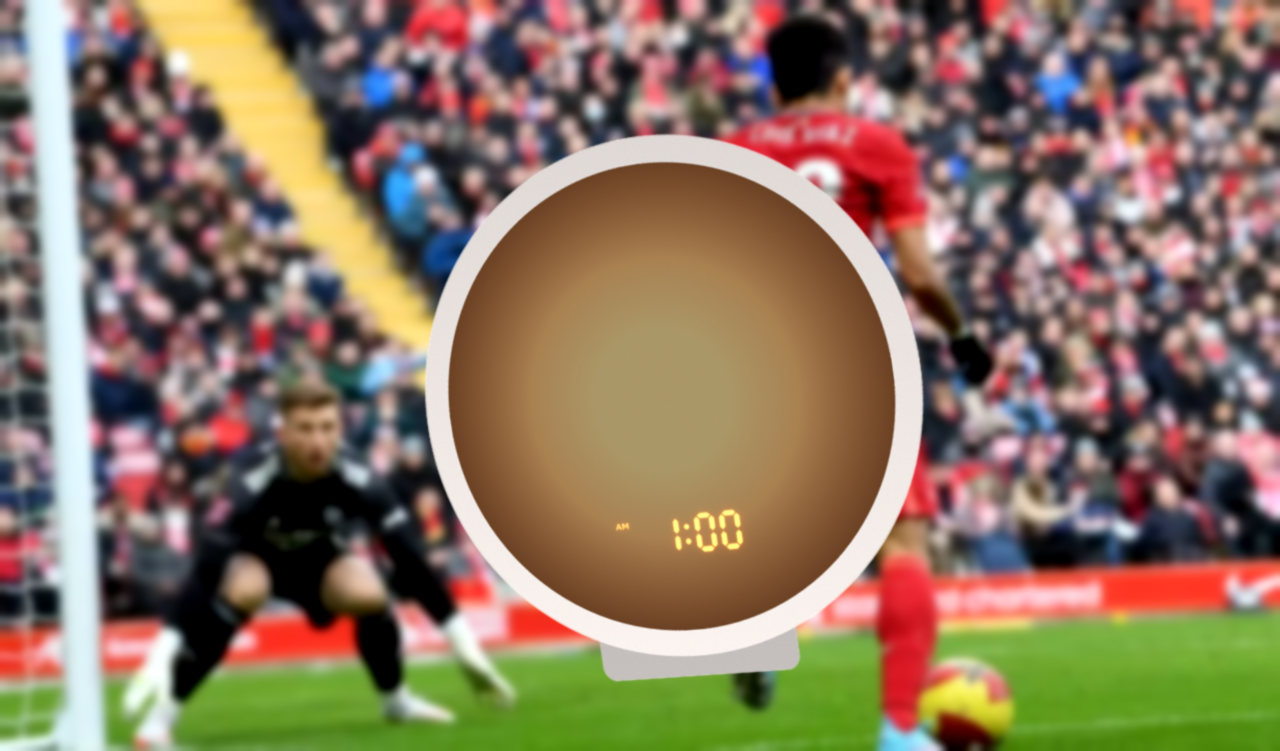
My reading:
**1:00**
